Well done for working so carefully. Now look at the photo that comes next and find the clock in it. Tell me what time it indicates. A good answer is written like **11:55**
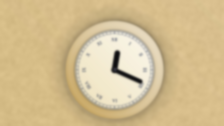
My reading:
**12:19**
